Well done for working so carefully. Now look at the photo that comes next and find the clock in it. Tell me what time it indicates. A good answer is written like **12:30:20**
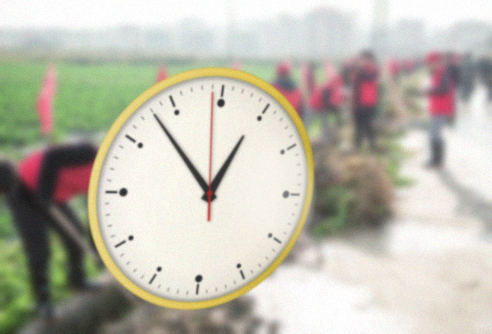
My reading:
**12:52:59**
